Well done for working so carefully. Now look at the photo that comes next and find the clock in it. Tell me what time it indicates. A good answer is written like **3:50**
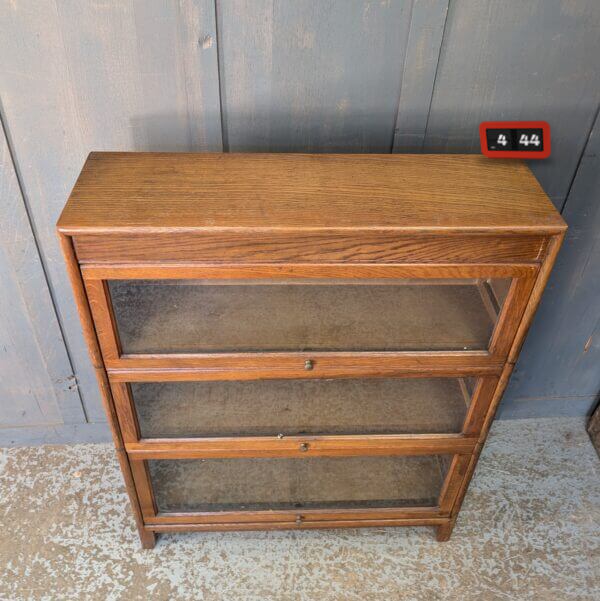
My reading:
**4:44**
